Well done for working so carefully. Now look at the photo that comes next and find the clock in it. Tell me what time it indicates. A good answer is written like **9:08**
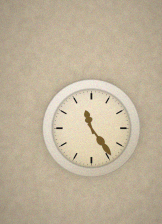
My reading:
**11:24**
